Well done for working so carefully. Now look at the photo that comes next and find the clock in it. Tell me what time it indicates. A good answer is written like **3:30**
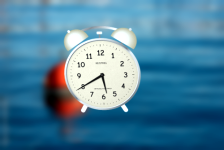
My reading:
**5:40**
